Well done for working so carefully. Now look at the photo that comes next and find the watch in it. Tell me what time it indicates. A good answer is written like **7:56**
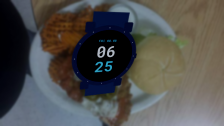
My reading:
**6:25**
